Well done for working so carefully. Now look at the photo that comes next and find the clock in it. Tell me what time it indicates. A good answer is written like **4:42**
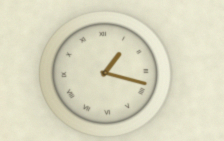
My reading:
**1:18**
